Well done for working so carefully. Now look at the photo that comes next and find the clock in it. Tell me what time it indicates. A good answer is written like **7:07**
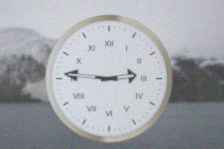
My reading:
**2:46**
